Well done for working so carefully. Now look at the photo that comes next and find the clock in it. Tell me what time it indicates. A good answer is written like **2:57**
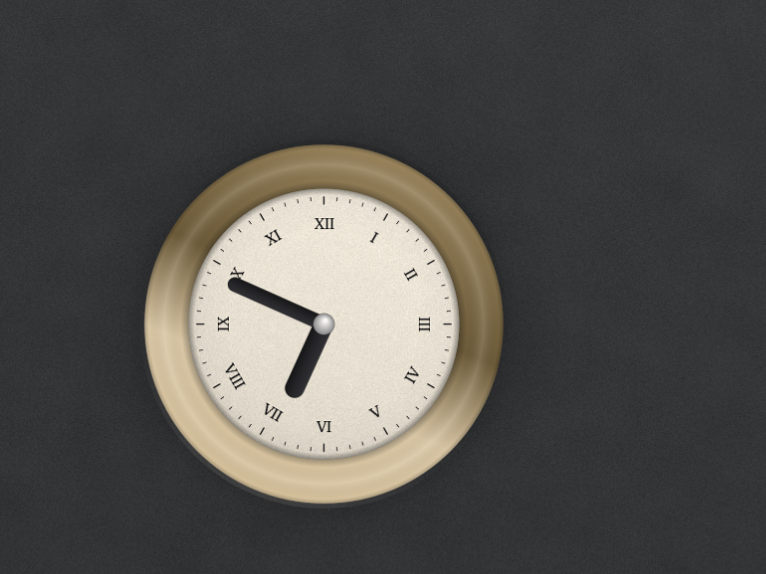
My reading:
**6:49**
